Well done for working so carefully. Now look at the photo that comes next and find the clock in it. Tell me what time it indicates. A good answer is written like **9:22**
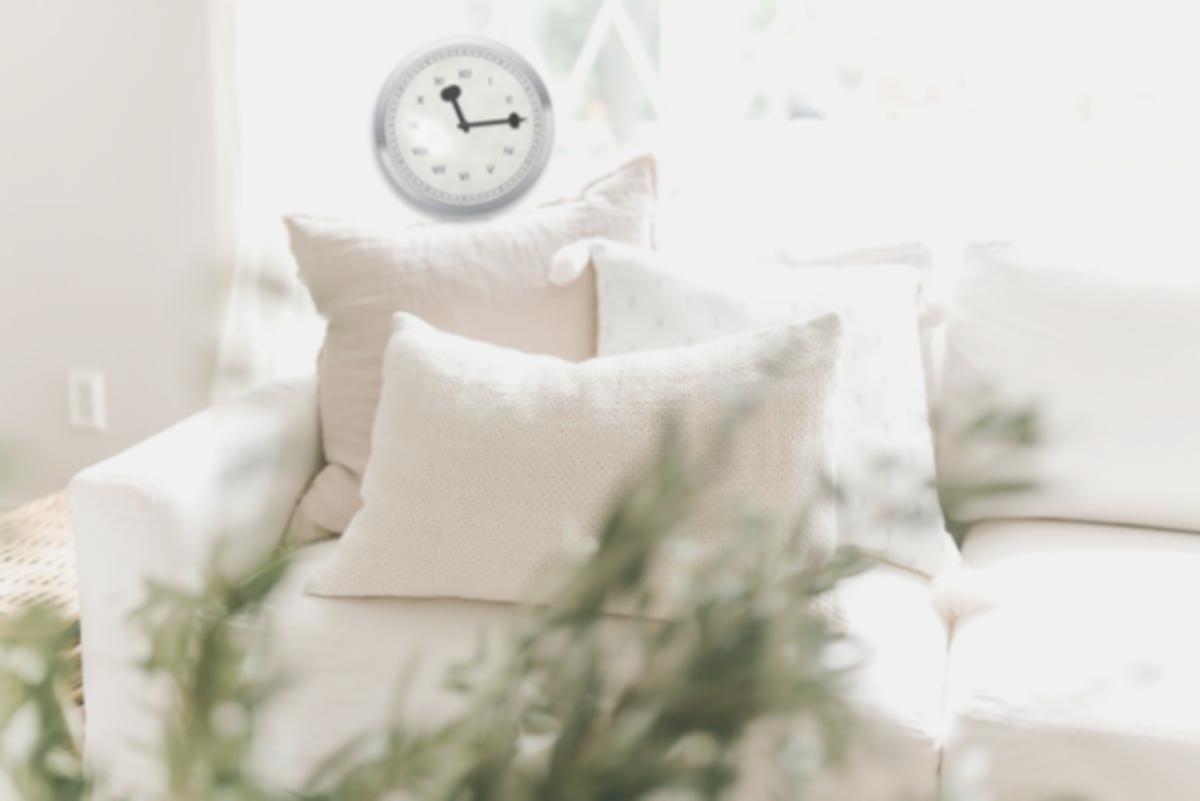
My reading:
**11:14**
